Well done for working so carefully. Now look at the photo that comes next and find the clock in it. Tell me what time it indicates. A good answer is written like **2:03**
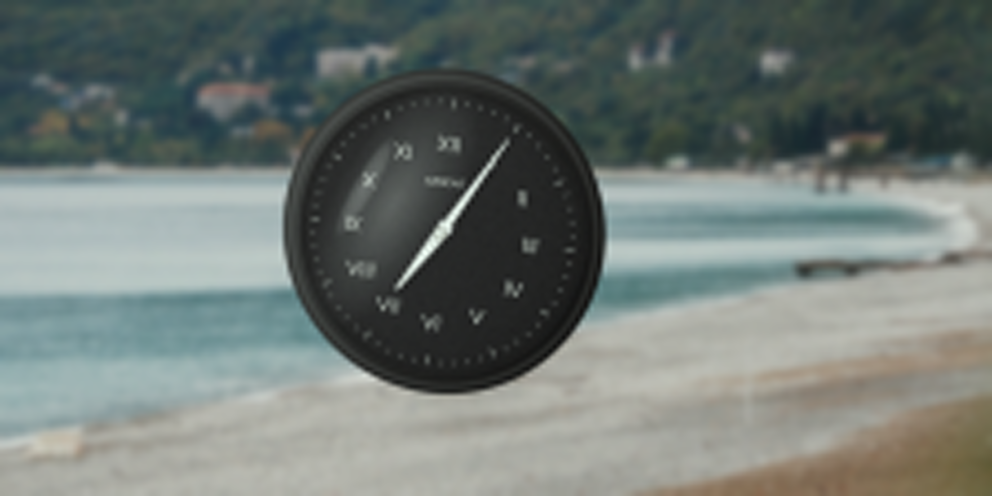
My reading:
**7:05**
